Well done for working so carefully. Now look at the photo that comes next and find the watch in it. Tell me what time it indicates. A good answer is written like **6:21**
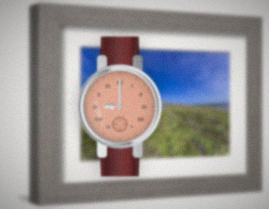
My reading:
**9:00**
